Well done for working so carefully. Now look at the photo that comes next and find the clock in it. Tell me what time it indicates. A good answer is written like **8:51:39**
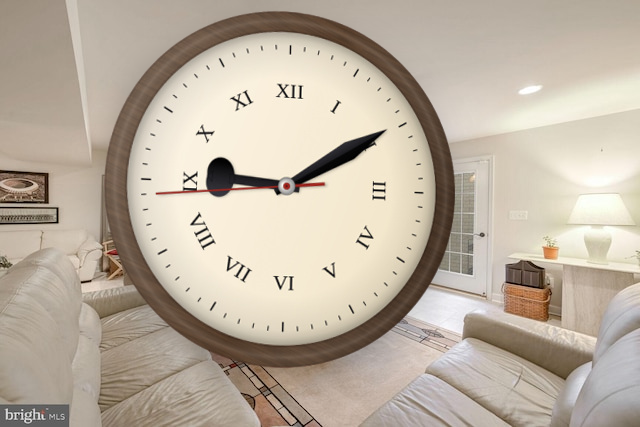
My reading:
**9:09:44**
